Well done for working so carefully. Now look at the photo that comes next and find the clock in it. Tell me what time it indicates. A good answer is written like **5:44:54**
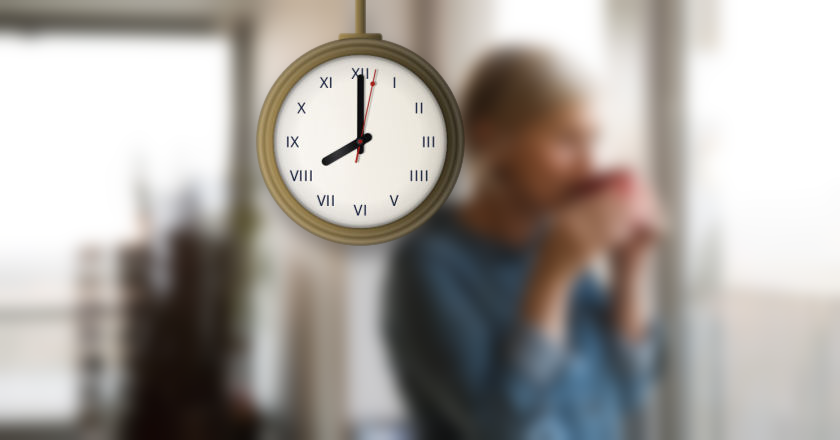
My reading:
**8:00:02**
